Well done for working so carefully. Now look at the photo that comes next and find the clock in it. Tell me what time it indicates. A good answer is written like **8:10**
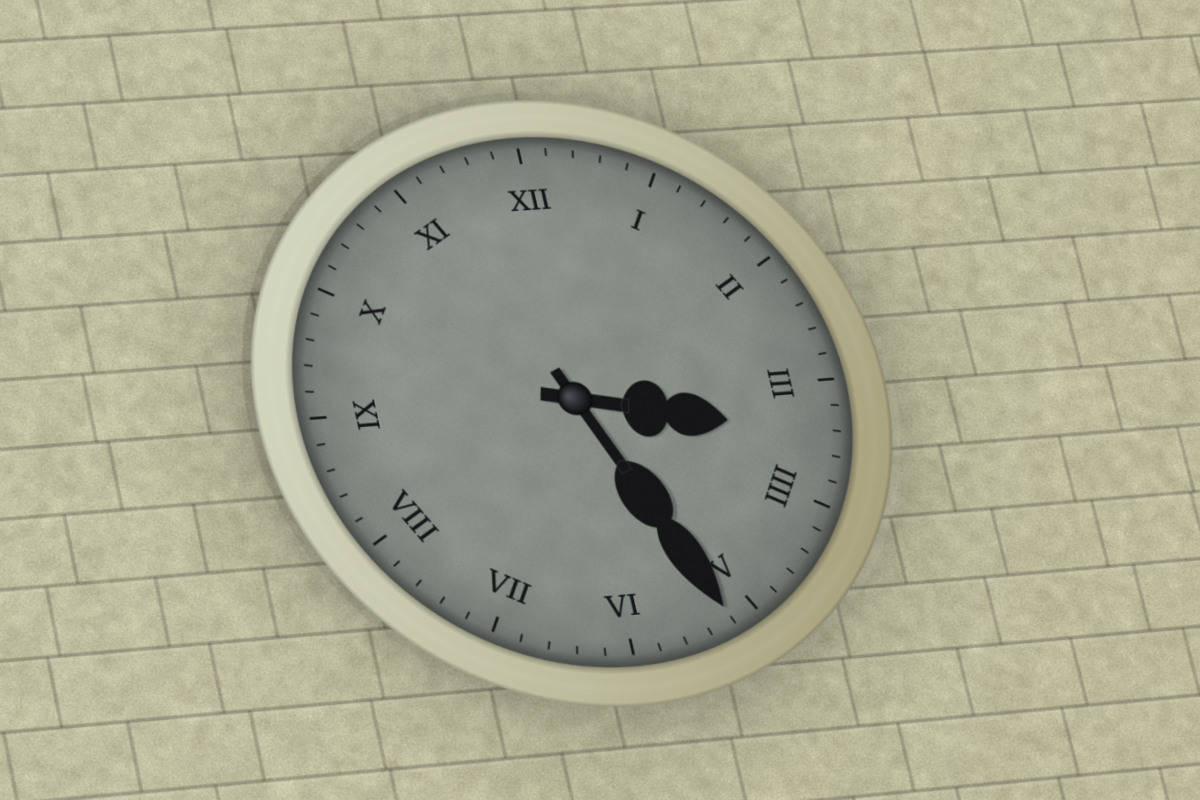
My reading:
**3:26**
